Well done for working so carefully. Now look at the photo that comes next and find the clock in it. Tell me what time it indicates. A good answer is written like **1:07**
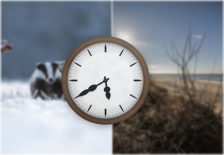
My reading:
**5:40**
